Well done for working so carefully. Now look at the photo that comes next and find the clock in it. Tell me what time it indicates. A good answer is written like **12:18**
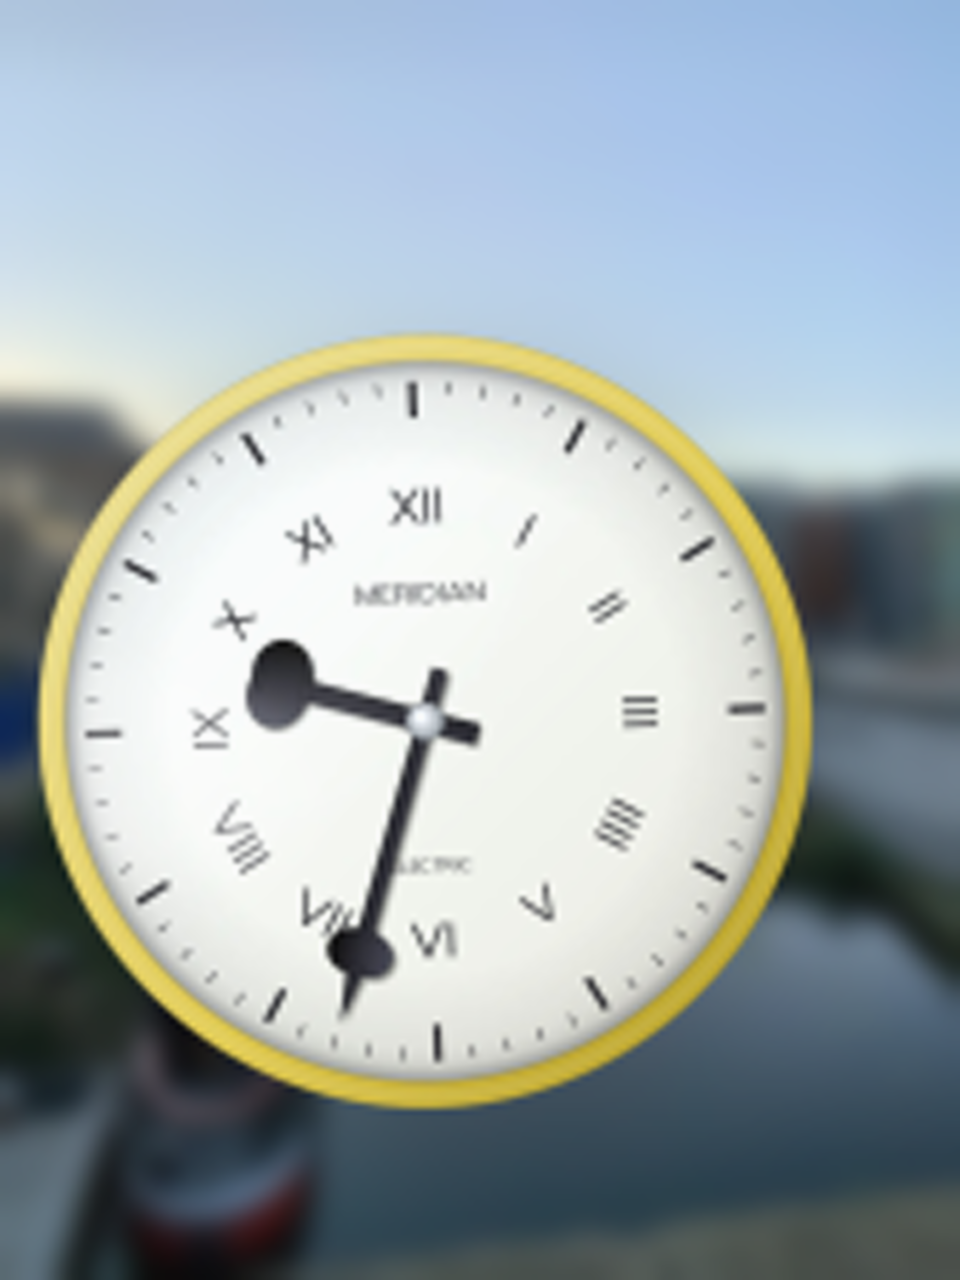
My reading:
**9:33**
